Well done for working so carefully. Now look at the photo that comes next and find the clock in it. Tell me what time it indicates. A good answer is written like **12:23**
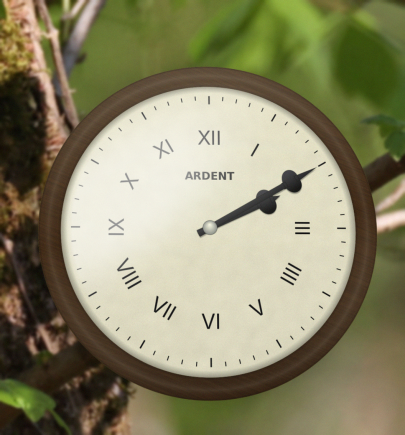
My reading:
**2:10**
